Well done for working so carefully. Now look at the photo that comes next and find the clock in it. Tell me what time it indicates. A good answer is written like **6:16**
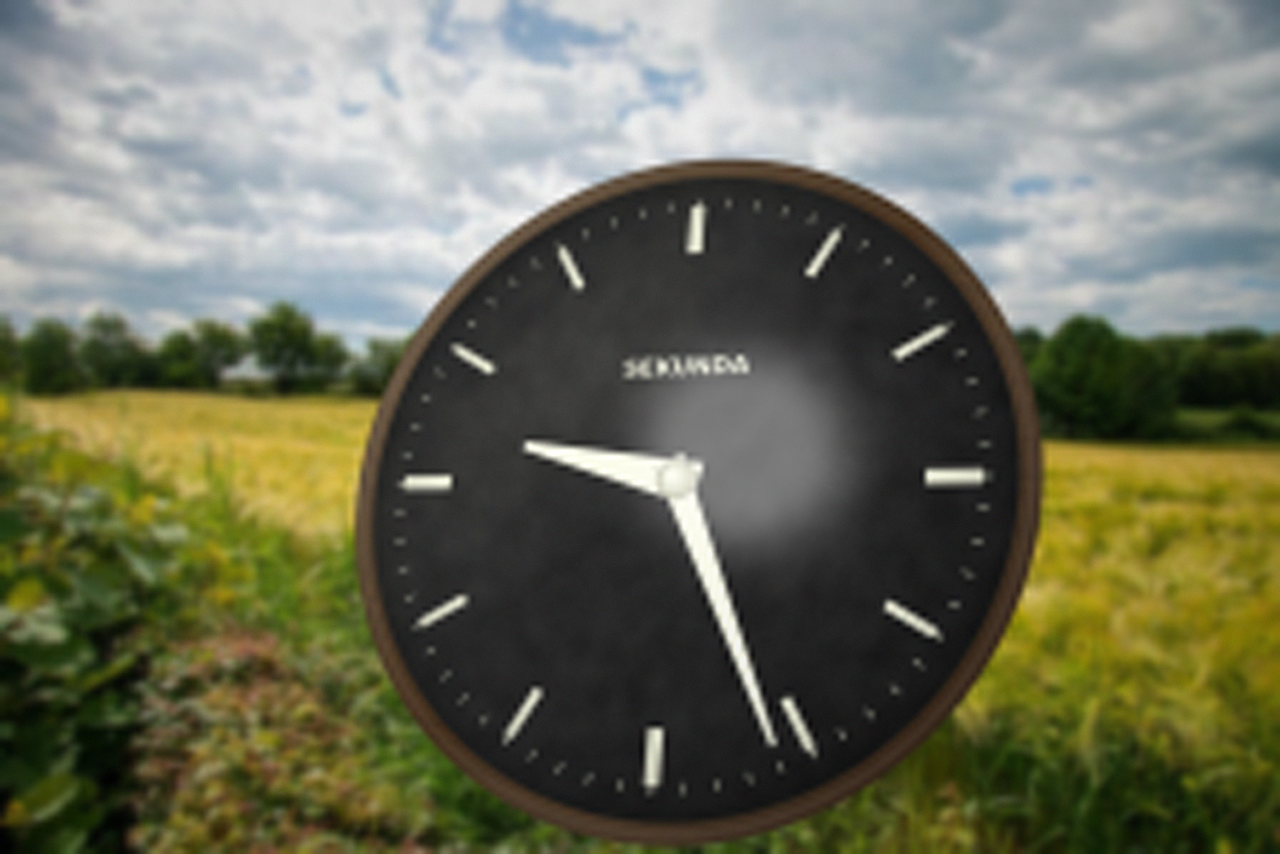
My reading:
**9:26**
